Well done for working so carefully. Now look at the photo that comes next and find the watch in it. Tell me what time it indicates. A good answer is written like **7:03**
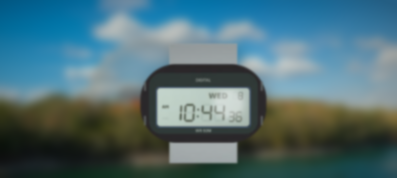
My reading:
**10:44**
